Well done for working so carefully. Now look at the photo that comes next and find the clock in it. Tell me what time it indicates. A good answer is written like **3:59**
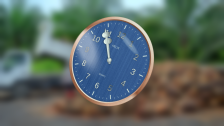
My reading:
**10:54**
